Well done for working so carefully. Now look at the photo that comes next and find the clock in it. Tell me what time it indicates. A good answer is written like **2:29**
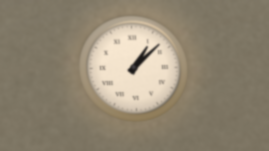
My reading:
**1:08**
